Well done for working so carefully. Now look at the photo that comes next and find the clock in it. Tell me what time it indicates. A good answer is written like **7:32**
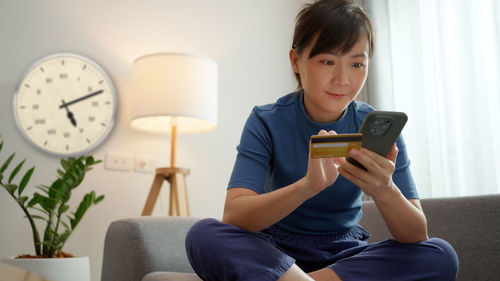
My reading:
**5:12**
